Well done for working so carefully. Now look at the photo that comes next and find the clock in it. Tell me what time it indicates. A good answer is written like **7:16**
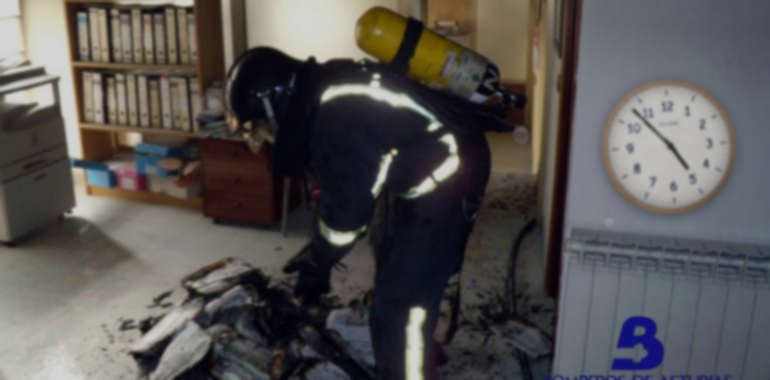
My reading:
**4:53**
